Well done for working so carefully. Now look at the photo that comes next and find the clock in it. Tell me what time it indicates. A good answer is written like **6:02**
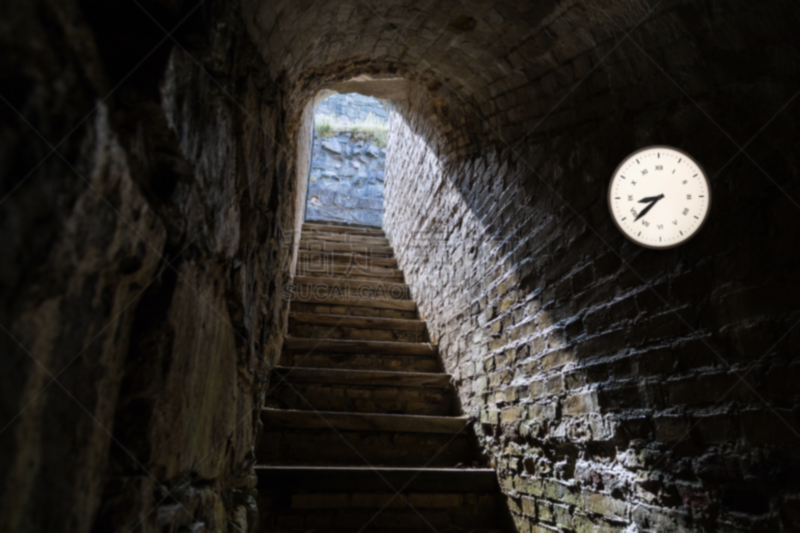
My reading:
**8:38**
